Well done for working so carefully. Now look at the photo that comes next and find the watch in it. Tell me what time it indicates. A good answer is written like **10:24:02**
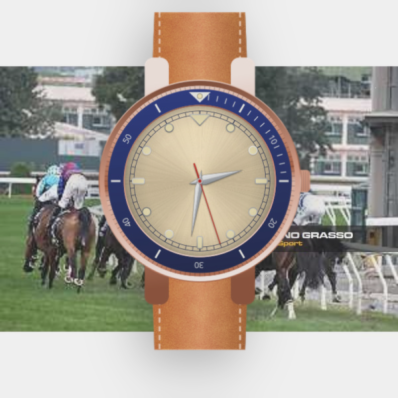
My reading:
**2:31:27**
